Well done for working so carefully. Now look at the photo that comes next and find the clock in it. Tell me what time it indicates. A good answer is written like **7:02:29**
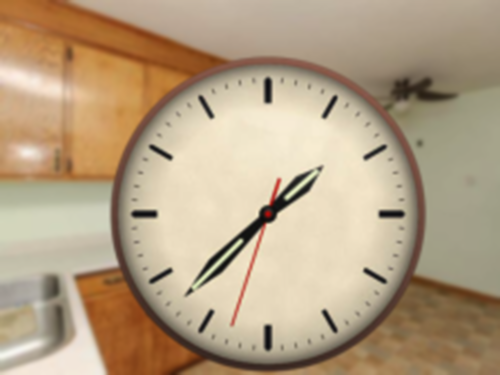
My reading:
**1:37:33**
